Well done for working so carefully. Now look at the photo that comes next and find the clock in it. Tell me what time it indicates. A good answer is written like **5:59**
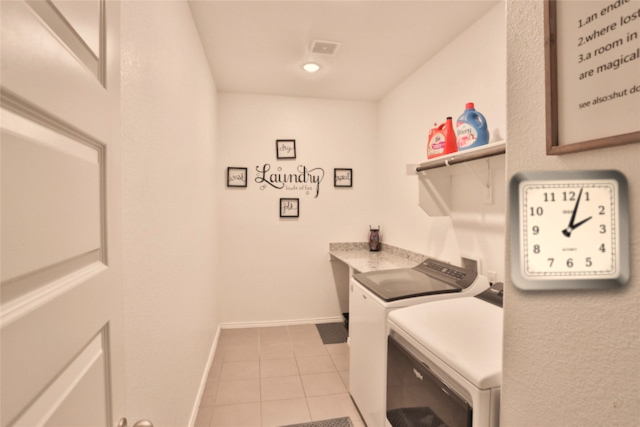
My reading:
**2:03**
